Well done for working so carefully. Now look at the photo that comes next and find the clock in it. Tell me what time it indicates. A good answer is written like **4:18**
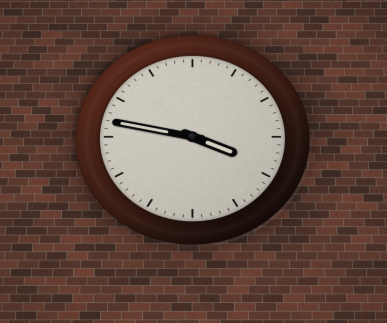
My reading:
**3:47**
